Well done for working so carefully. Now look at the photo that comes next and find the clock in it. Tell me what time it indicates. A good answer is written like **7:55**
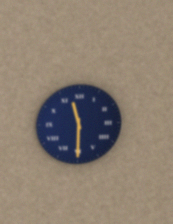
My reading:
**11:30**
